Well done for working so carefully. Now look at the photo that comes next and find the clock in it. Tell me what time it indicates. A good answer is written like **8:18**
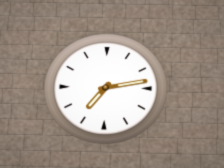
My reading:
**7:13**
